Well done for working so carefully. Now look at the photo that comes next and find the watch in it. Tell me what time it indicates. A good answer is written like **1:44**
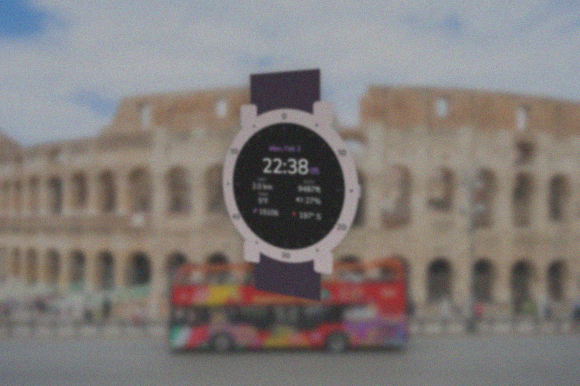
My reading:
**22:38**
